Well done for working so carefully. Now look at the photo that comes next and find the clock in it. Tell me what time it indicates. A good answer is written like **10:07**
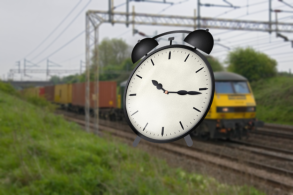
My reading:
**10:16**
